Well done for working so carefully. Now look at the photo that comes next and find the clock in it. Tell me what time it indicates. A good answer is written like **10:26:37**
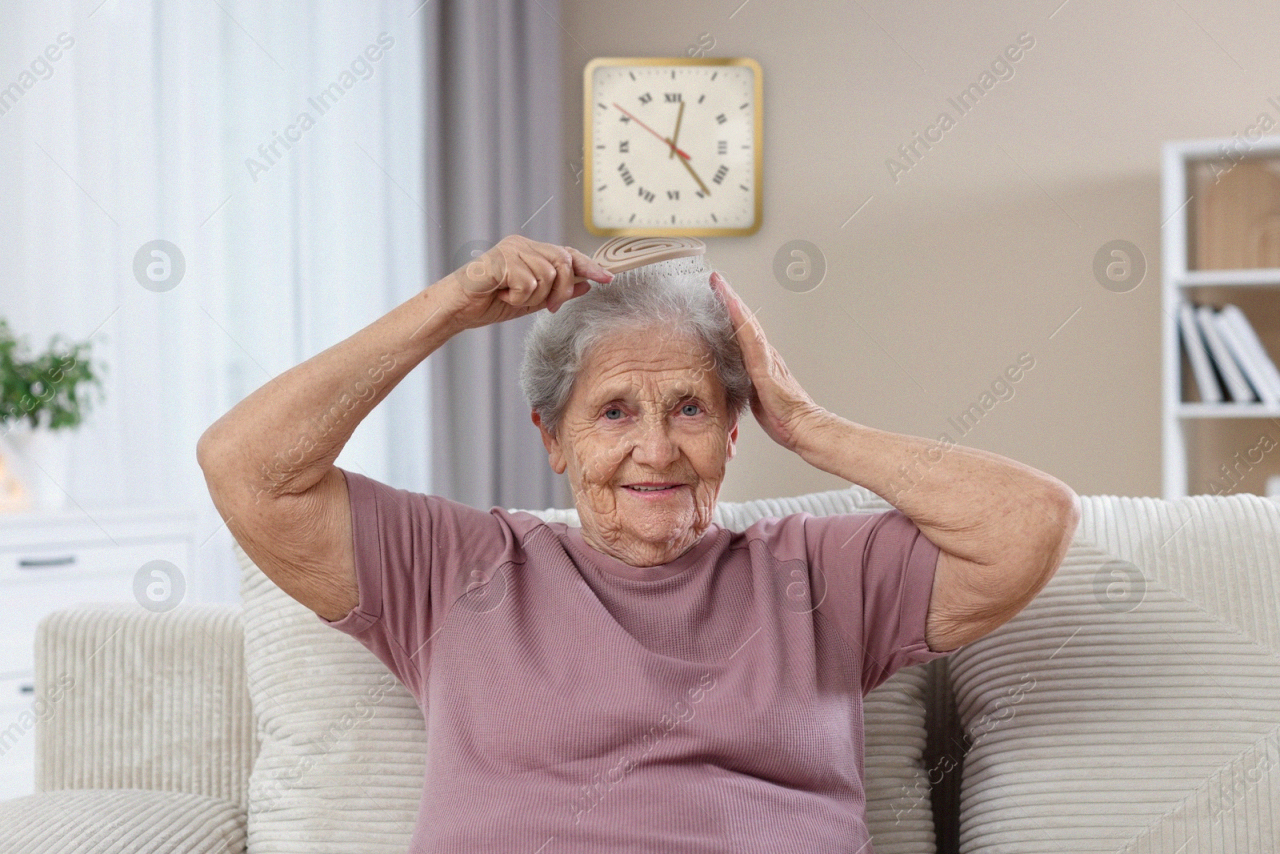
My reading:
**12:23:51**
